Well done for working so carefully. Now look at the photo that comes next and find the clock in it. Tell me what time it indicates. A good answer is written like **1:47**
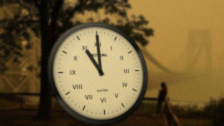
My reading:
**11:00**
